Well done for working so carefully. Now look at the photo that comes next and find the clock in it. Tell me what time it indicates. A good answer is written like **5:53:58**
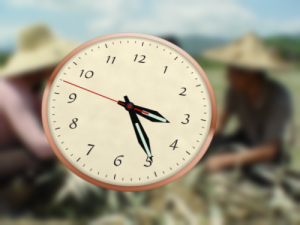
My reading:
**3:24:47**
